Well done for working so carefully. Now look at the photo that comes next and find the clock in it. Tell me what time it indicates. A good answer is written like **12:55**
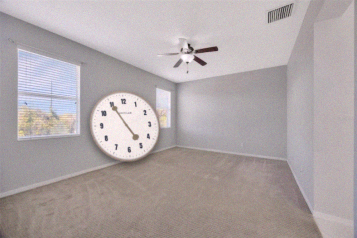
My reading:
**4:55**
